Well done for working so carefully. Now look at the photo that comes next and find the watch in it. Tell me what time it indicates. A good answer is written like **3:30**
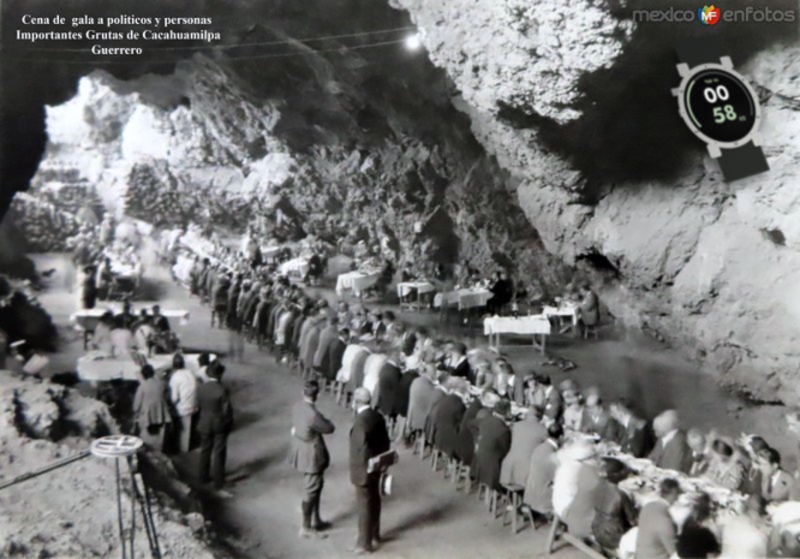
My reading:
**0:58**
